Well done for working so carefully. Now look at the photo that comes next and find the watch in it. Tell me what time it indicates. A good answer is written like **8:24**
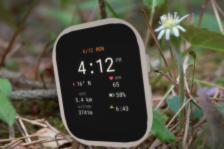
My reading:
**4:12**
